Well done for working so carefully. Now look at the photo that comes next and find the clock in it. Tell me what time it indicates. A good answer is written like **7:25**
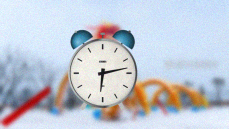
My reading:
**6:13**
